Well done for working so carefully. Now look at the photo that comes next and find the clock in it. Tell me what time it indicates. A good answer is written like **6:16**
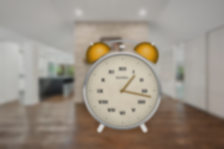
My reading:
**1:17**
